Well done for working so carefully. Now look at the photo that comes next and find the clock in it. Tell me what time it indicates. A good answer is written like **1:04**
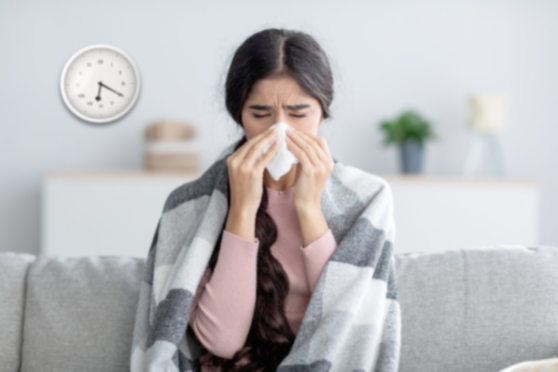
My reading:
**6:20**
